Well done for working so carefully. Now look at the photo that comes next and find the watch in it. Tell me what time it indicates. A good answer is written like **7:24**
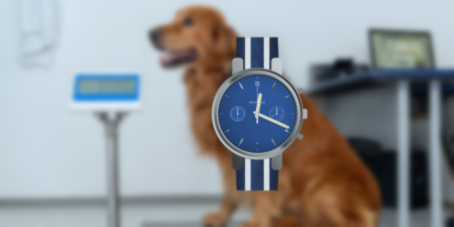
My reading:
**12:19**
